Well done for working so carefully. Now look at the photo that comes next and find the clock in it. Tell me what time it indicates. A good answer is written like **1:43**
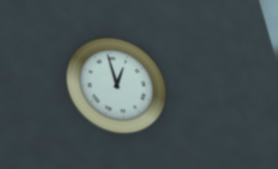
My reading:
**12:59**
